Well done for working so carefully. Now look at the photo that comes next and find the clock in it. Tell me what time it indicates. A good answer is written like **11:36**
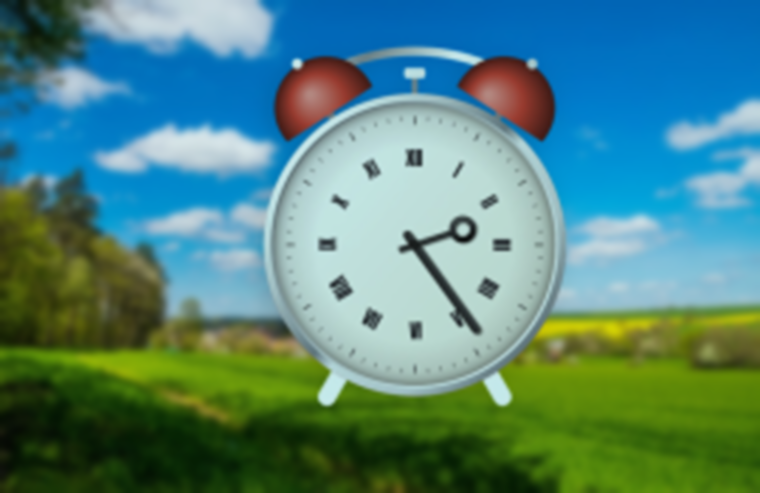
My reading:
**2:24**
